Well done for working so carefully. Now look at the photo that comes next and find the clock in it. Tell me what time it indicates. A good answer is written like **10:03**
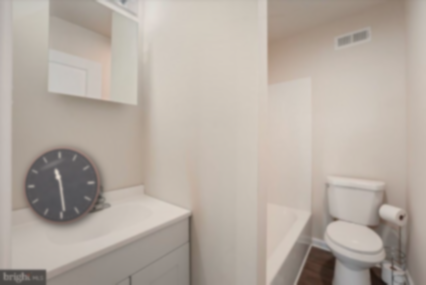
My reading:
**11:29**
